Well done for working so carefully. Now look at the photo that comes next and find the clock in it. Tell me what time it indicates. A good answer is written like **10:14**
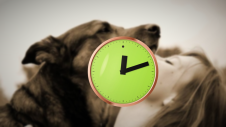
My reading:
**12:12**
